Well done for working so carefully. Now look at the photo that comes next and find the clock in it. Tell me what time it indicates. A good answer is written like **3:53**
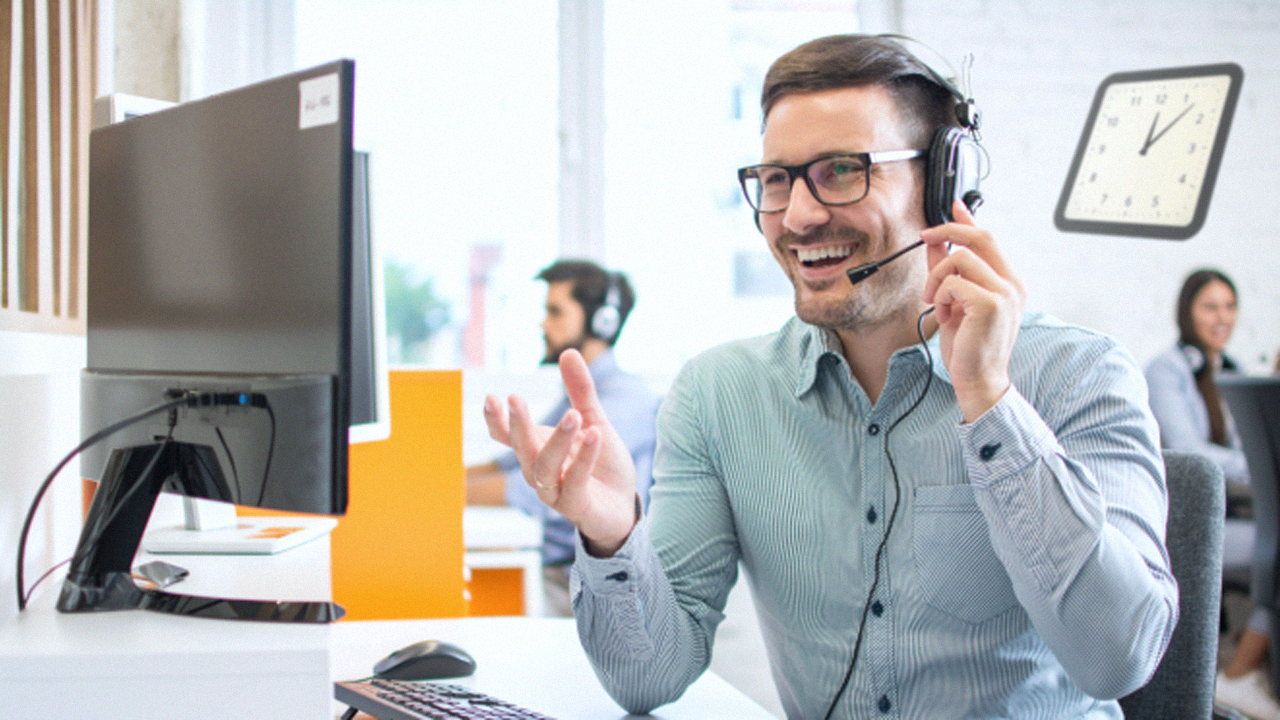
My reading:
**12:07**
